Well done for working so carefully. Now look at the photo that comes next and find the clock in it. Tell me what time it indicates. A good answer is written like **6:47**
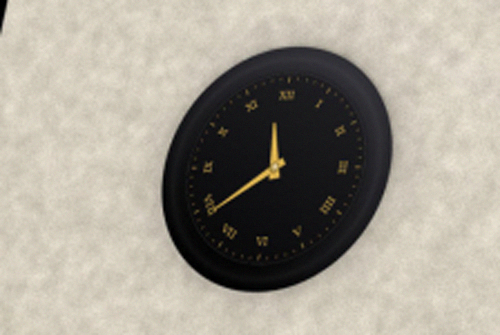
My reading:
**11:39**
